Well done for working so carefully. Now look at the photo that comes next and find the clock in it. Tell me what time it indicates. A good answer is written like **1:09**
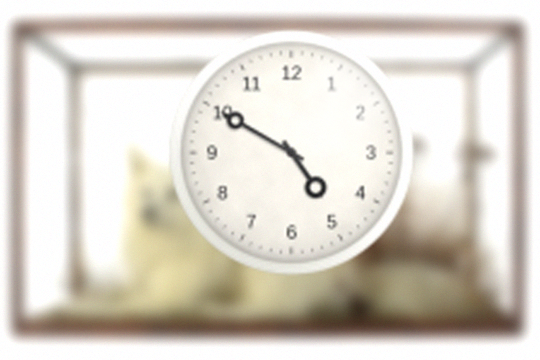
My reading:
**4:50**
